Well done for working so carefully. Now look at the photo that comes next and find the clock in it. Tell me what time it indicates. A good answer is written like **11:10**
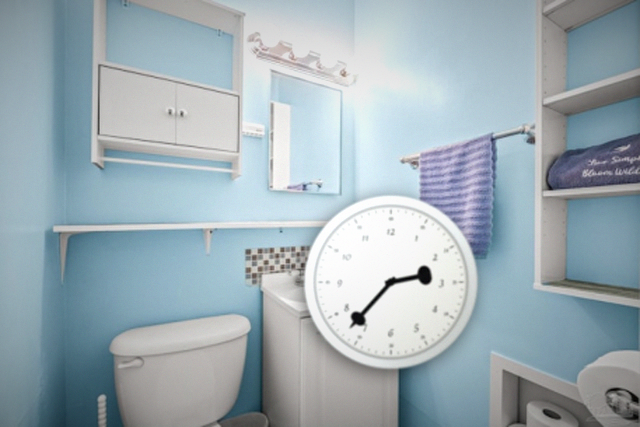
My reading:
**2:37**
